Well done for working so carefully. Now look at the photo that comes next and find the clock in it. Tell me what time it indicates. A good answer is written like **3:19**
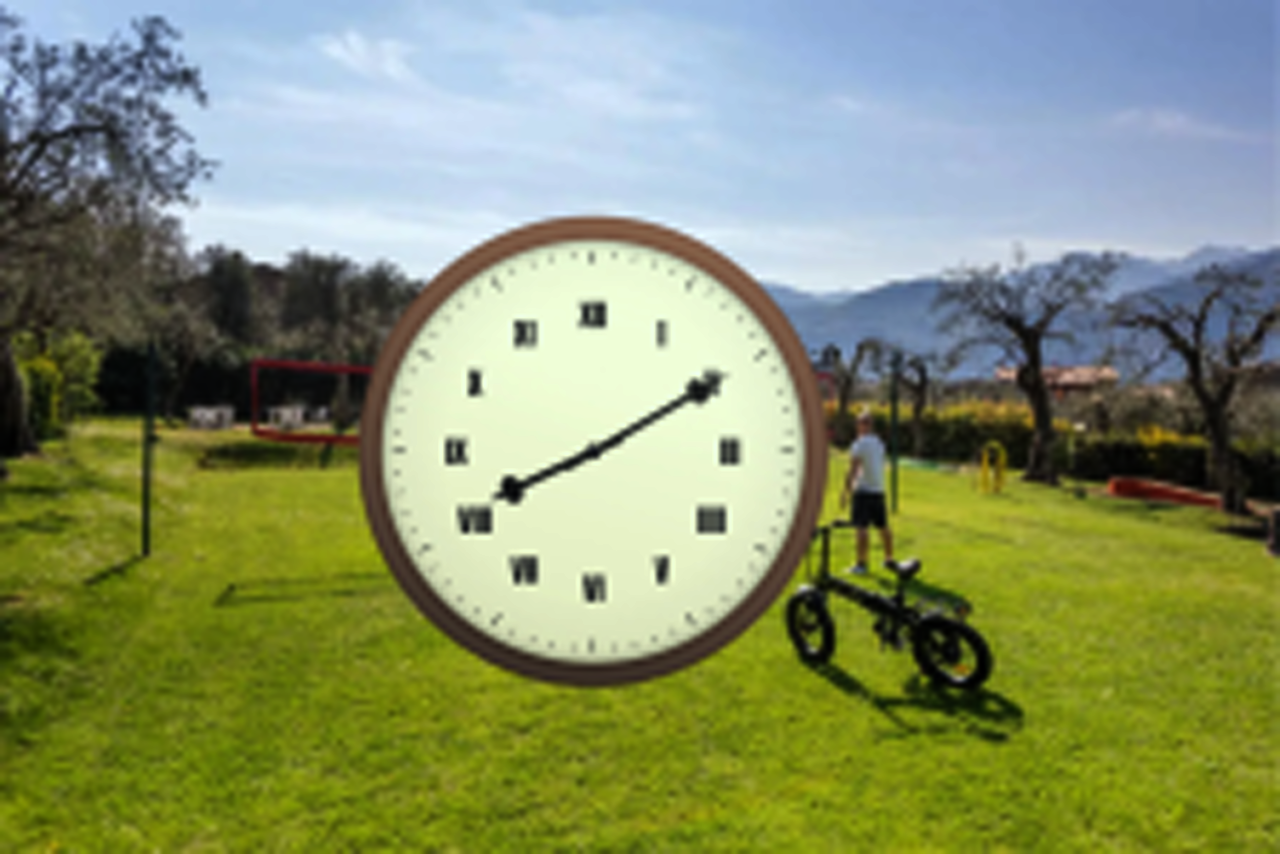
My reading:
**8:10**
